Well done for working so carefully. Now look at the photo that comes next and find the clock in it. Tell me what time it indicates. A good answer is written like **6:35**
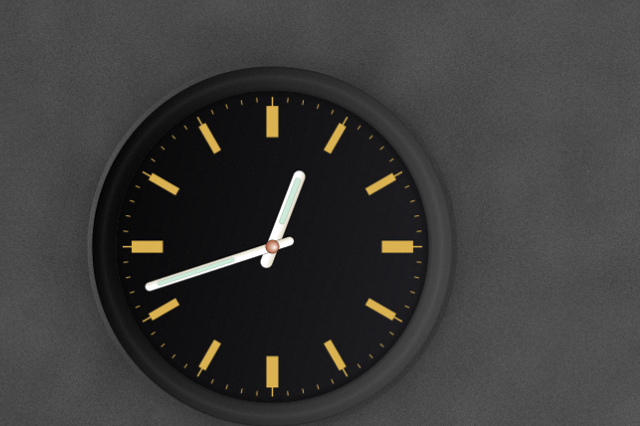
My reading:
**12:42**
